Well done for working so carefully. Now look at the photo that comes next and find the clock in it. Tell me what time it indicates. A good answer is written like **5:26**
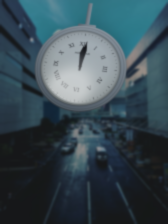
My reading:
**12:01**
